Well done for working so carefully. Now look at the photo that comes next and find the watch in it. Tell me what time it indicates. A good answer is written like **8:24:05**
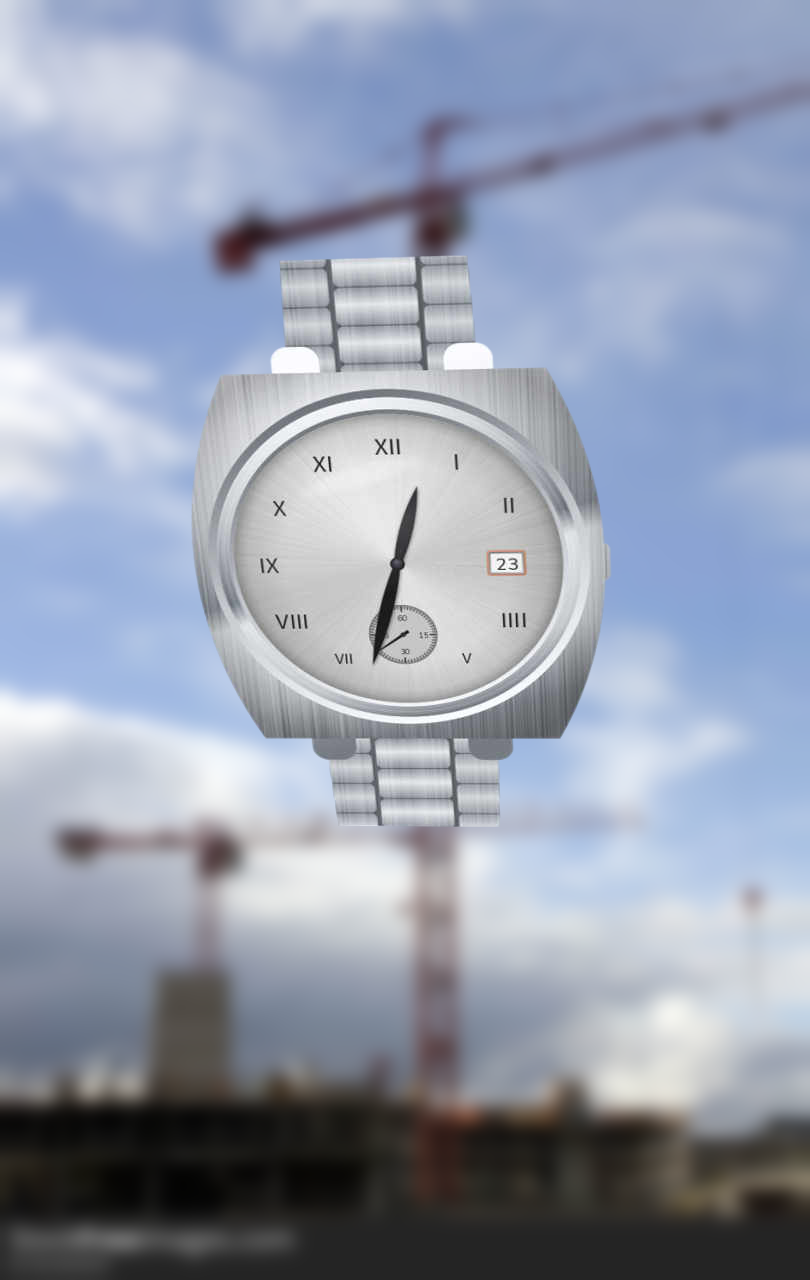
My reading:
**12:32:39**
